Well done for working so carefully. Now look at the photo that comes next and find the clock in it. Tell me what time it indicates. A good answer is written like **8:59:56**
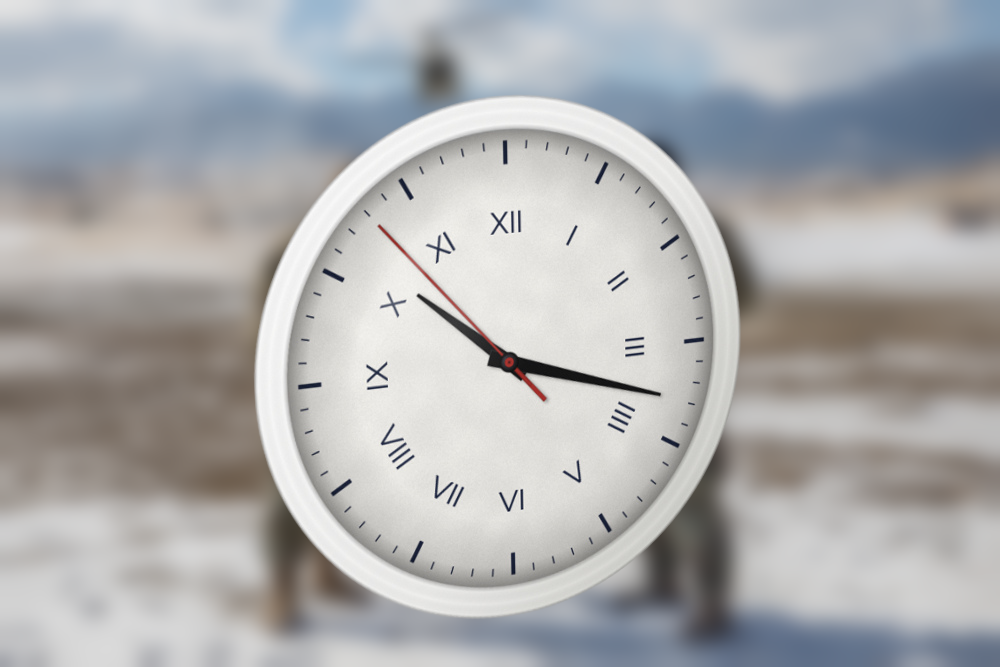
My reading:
**10:17:53**
